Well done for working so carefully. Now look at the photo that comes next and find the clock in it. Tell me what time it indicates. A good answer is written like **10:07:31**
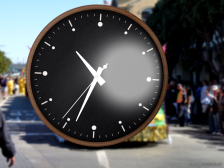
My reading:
**10:33:36**
